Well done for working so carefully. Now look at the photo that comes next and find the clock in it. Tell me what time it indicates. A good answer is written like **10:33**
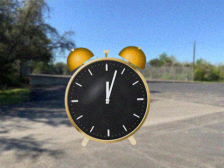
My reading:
**12:03**
